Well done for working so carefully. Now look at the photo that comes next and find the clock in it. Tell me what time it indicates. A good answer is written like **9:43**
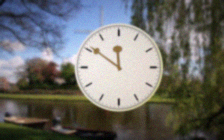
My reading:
**11:51**
